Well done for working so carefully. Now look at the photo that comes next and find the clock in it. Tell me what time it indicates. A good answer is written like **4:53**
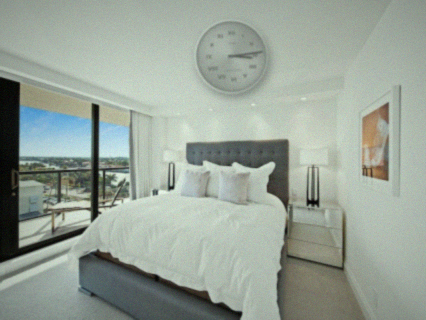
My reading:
**3:14**
